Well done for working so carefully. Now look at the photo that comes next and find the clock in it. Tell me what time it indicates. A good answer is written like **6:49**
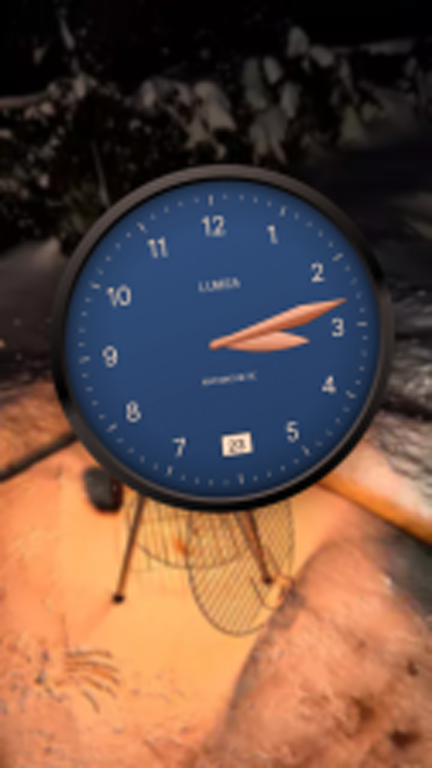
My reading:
**3:13**
